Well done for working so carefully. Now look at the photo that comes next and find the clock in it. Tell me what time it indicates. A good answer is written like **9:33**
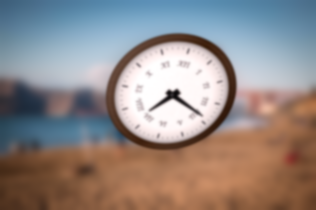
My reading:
**7:19**
